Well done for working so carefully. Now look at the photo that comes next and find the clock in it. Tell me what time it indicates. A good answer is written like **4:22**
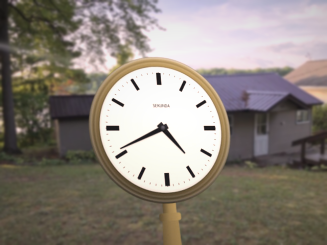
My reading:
**4:41**
